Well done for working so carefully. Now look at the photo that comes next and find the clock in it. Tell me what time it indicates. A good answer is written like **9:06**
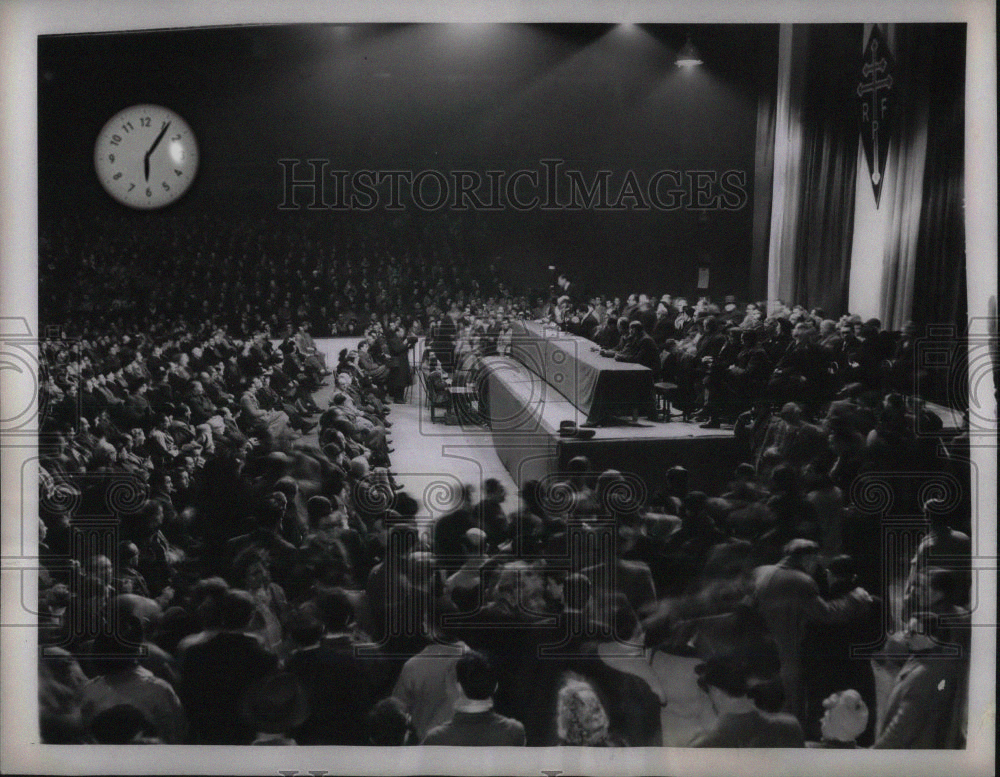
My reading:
**6:06**
